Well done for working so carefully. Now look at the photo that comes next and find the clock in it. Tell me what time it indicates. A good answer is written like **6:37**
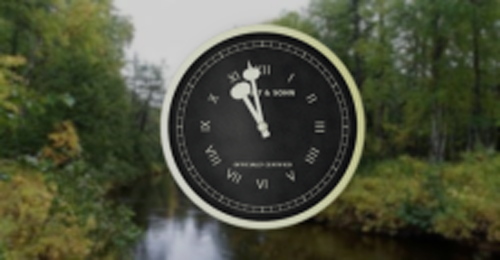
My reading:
**10:58**
